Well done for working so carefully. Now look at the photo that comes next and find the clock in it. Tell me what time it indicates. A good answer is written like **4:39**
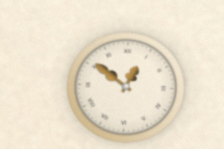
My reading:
**12:51**
